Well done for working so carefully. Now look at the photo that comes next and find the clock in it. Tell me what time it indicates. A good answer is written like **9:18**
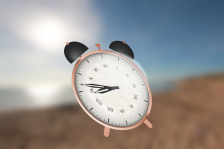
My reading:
**8:47**
